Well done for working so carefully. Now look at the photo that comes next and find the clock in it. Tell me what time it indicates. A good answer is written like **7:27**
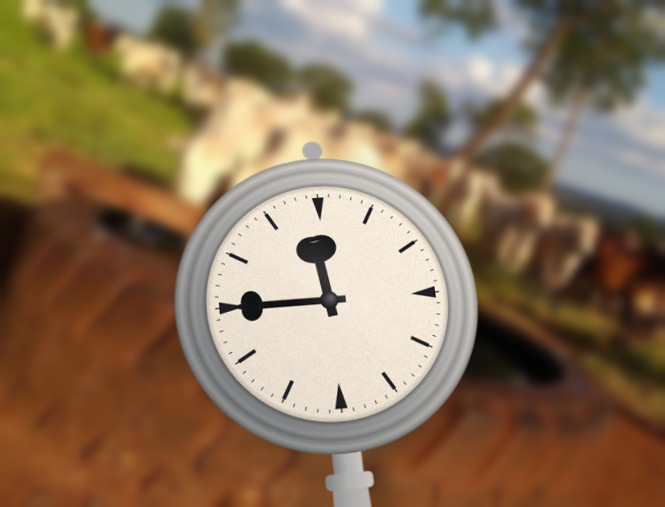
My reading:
**11:45**
